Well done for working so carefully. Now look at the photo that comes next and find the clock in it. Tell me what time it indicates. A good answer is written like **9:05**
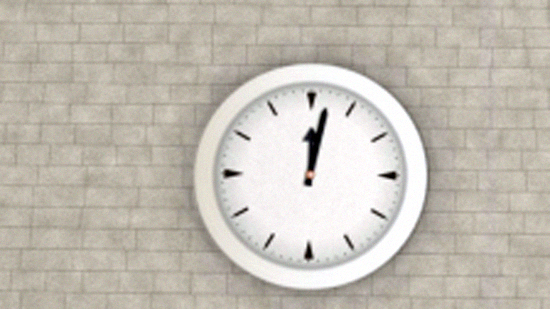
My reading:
**12:02**
